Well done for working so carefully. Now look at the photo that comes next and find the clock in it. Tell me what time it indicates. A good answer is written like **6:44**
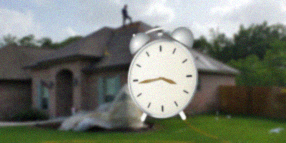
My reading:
**3:44**
